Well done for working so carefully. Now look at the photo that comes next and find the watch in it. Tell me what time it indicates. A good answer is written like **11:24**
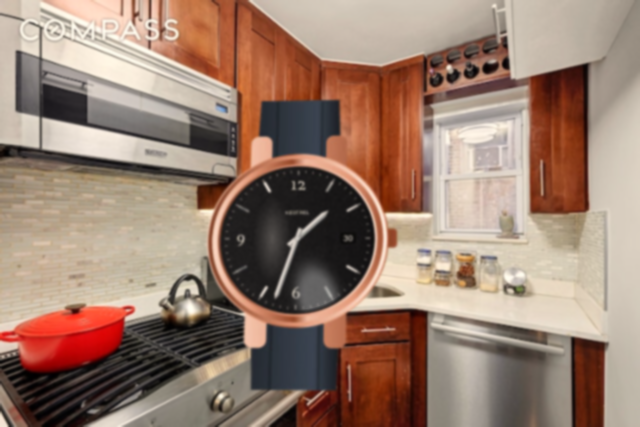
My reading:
**1:33**
